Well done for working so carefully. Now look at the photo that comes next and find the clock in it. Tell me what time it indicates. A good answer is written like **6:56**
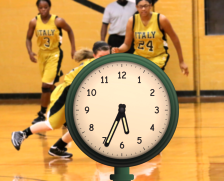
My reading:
**5:34**
